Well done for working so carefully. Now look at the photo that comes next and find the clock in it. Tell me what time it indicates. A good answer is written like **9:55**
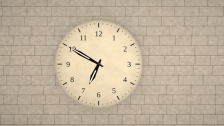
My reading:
**6:50**
